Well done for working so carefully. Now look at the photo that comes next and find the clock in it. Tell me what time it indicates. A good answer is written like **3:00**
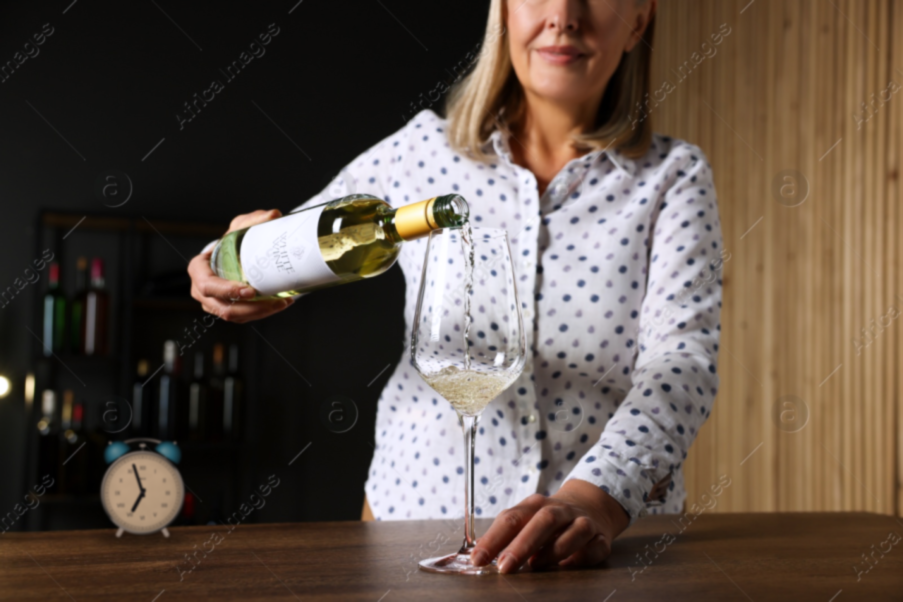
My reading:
**6:57**
